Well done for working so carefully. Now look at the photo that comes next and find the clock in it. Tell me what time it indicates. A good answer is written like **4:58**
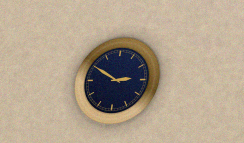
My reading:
**2:50**
